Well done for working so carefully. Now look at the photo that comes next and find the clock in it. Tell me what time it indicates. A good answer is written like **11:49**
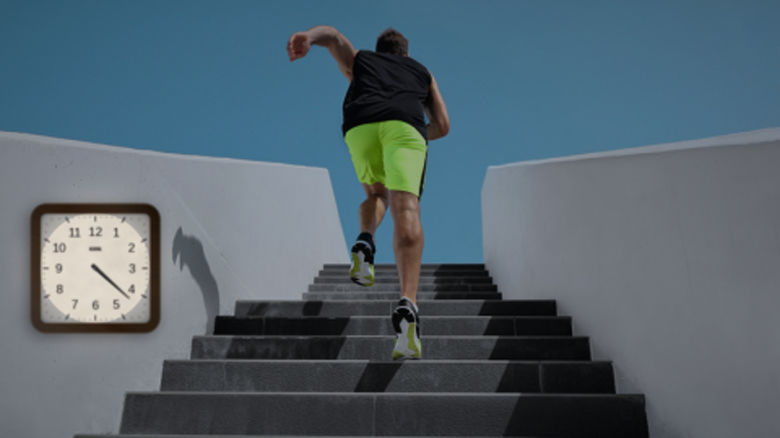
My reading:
**4:22**
